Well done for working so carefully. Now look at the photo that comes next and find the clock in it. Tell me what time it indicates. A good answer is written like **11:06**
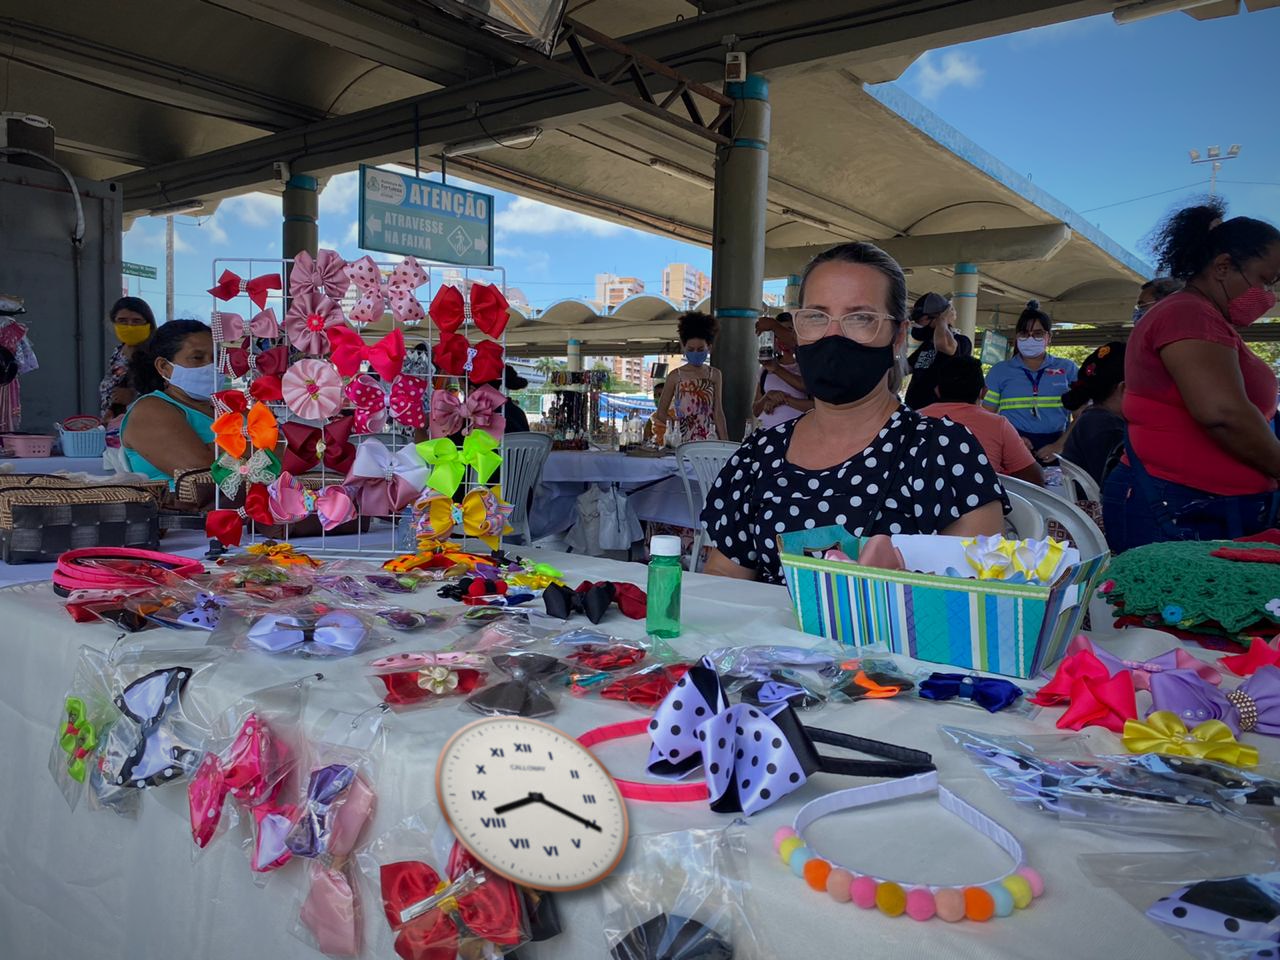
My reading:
**8:20**
